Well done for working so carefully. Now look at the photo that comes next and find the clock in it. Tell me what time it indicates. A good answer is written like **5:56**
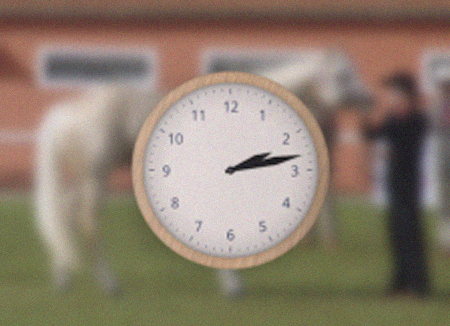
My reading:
**2:13**
